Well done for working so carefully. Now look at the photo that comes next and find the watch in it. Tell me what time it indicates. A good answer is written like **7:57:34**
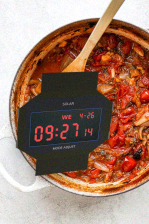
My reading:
**9:27:14**
